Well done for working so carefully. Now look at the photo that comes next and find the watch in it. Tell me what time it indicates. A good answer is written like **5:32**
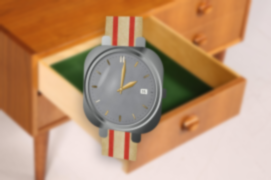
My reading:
**2:01**
